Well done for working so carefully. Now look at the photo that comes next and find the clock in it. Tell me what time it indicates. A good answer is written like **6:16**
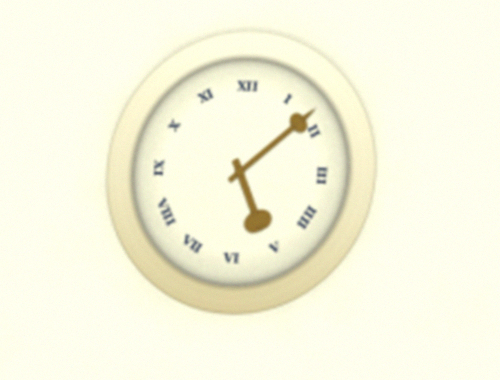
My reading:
**5:08**
